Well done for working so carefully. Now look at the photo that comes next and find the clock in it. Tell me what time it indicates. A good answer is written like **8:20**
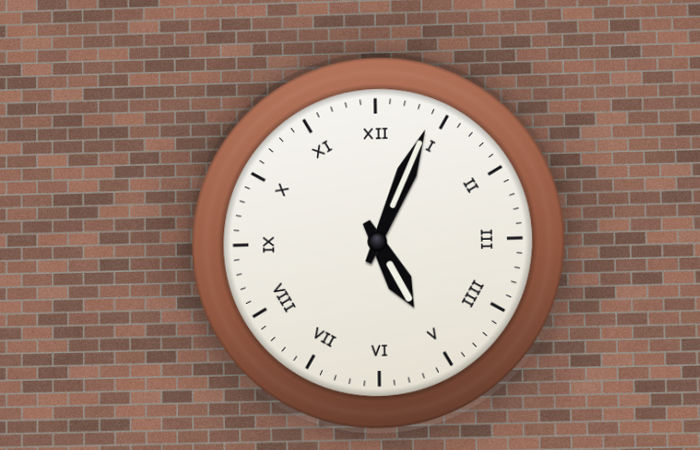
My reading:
**5:04**
